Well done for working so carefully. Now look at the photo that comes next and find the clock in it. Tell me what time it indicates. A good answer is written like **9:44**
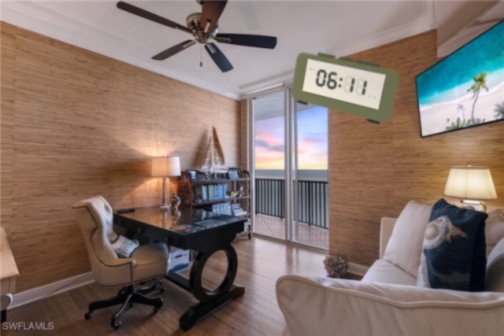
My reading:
**6:11**
